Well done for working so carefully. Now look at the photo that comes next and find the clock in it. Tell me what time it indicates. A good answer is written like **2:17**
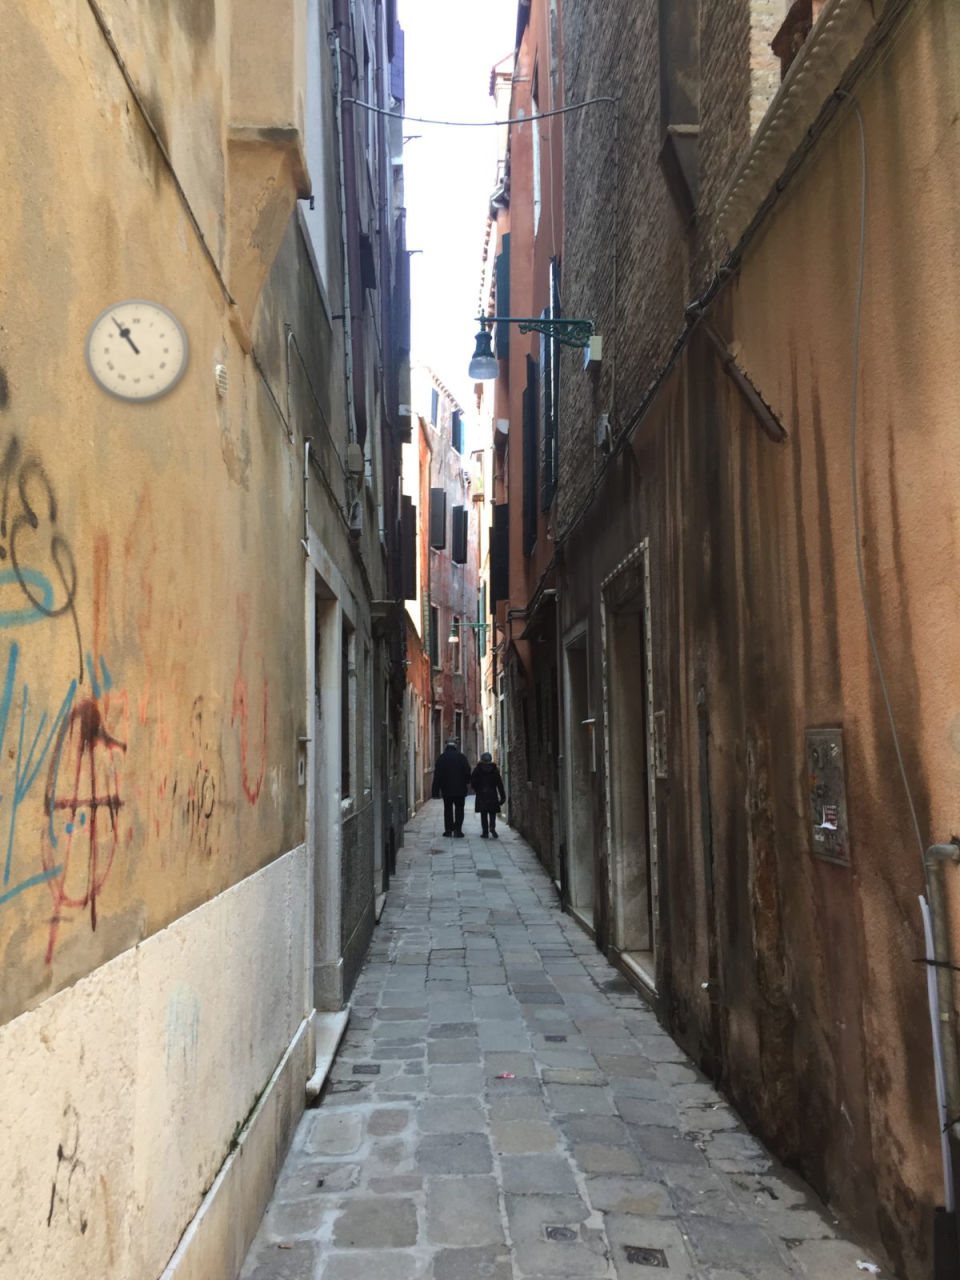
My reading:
**10:54**
